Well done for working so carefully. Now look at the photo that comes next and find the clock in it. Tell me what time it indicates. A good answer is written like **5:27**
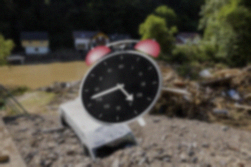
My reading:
**4:42**
